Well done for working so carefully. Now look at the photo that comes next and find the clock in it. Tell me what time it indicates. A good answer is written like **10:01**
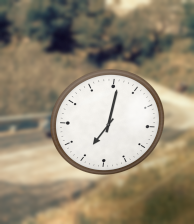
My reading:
**7:01**
